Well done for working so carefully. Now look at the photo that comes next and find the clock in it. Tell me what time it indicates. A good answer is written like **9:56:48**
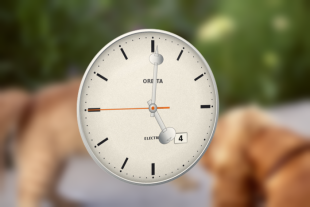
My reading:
**5:00:45**
